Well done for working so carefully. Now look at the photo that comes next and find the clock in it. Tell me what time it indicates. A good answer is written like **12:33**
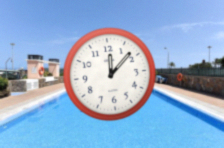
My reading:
**12:08**
